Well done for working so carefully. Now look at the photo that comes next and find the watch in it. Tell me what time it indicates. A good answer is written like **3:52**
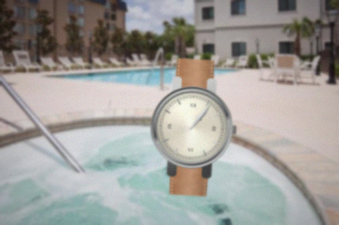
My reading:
**1:06**
